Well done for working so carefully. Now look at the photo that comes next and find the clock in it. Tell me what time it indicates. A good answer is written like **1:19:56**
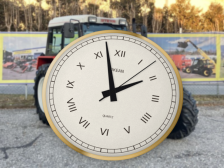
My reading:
**1:57:07**
